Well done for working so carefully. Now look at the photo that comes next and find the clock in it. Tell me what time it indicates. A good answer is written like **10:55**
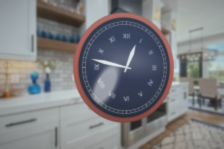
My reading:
**12:47**
